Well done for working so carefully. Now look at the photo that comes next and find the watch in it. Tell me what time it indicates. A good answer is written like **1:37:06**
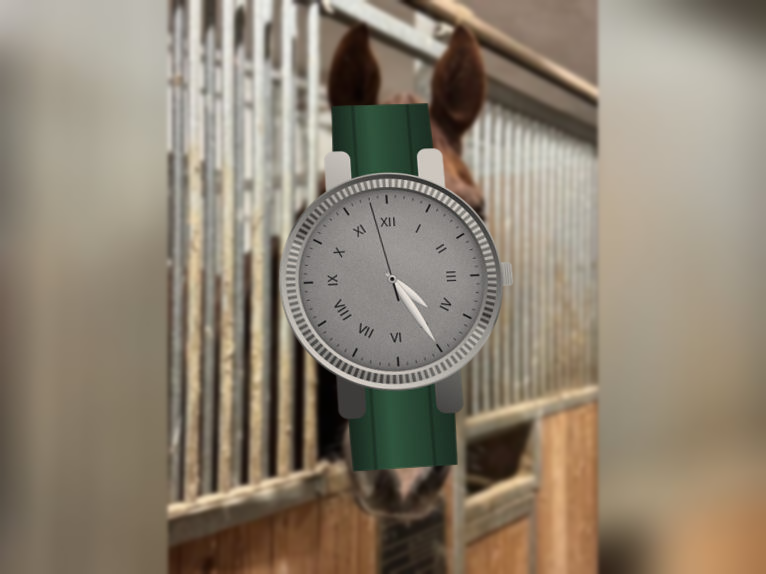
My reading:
**4:24:58**
